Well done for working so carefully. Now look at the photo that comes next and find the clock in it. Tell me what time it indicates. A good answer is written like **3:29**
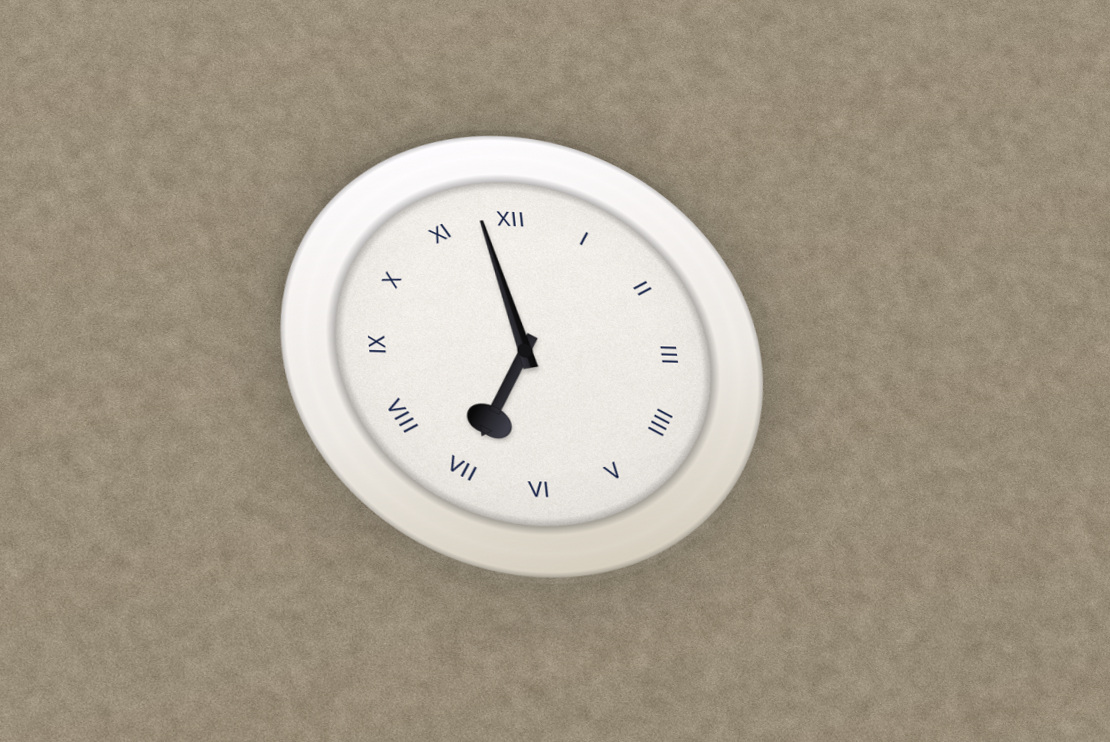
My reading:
**6:58**
